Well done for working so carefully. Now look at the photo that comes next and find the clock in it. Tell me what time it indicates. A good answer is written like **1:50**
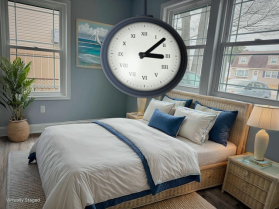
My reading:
**3:08**
